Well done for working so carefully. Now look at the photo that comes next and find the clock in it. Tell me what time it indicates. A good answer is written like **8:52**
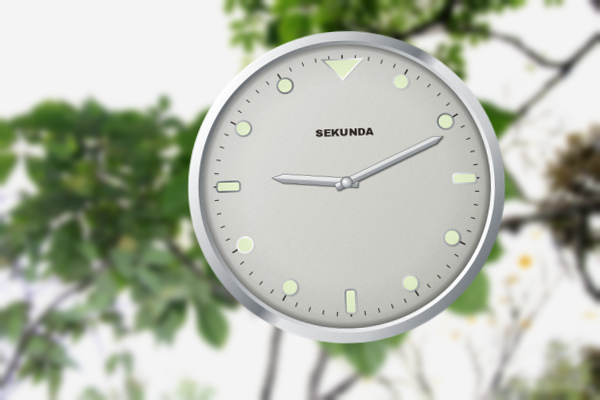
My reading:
**9:11**
